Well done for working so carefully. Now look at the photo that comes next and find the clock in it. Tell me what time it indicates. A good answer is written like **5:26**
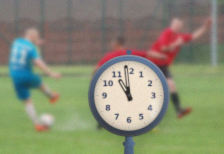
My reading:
**10:59**
